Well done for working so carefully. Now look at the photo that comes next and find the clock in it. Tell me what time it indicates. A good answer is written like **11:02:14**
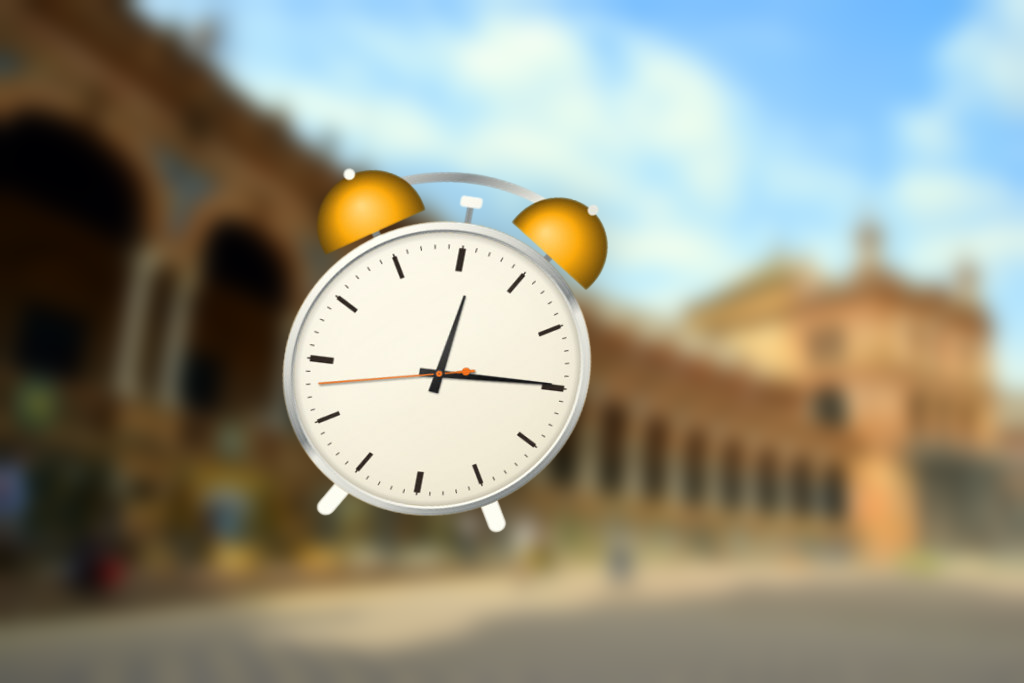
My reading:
**12:14:43**
